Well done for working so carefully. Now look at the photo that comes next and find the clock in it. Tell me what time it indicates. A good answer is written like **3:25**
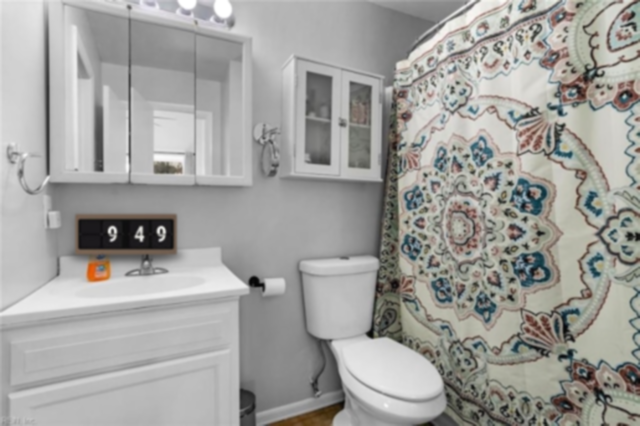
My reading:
**9:49**
